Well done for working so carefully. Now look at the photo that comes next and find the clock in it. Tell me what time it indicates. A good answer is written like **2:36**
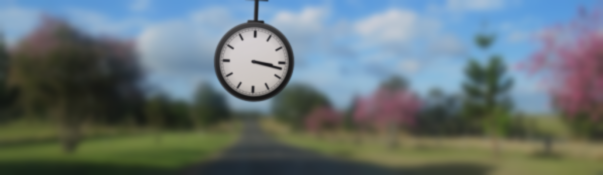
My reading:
**3:17**
